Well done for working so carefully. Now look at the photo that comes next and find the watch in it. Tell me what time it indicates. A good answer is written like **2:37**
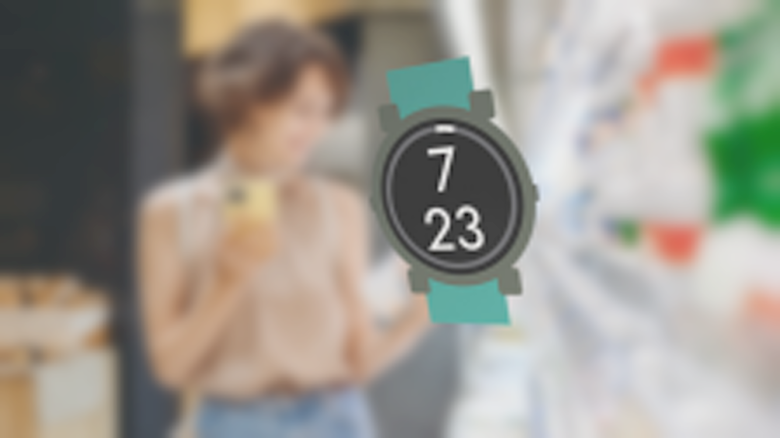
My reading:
**7:23**
